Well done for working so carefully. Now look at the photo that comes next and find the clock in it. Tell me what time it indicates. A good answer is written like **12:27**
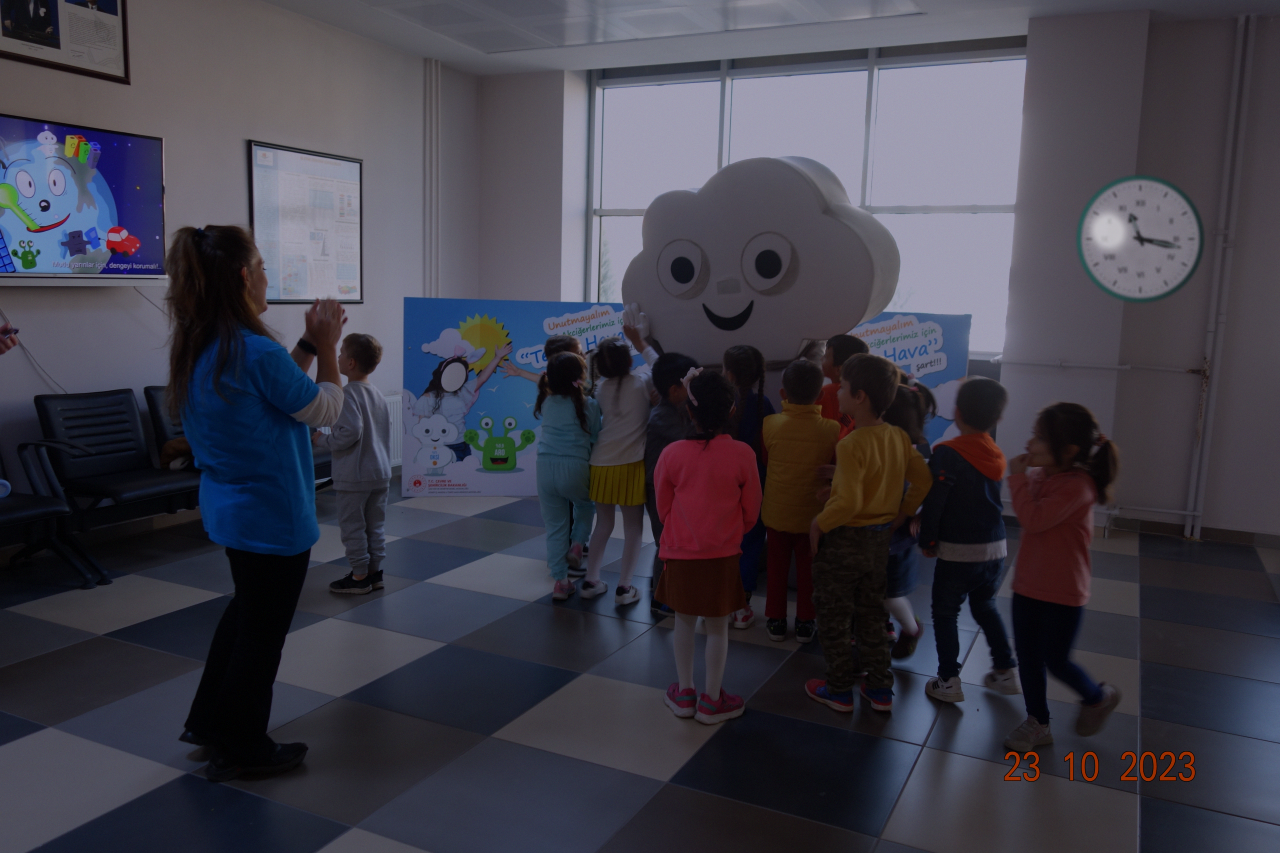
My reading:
**11:17**
